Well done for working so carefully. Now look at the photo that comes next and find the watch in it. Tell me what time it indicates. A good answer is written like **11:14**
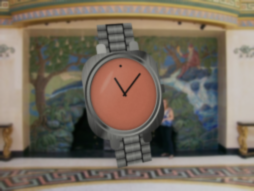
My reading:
**11:08**
